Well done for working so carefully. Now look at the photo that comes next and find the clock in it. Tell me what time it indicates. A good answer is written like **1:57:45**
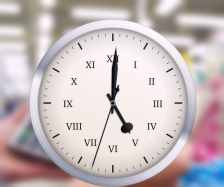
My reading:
**5:00:33**
